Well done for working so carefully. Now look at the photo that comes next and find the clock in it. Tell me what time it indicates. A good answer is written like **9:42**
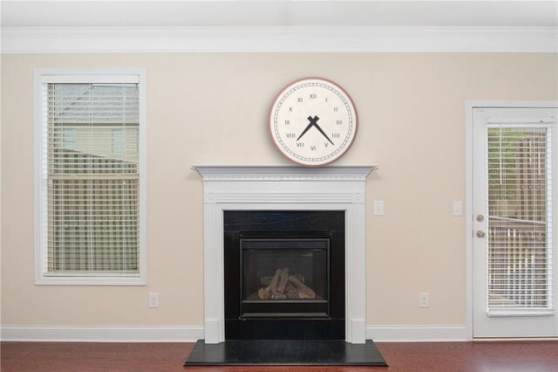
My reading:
**7:23**
